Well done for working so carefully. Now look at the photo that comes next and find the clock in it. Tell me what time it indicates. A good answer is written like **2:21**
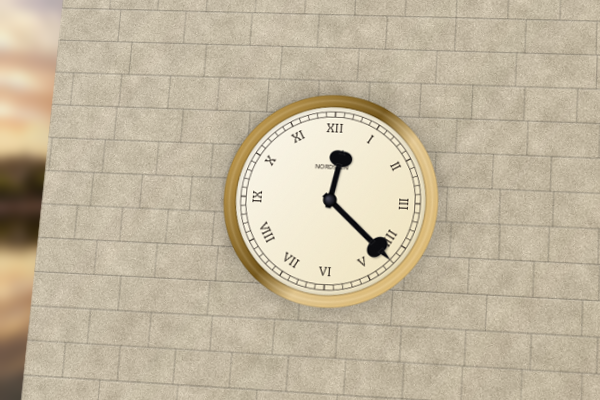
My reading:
**12:22**
